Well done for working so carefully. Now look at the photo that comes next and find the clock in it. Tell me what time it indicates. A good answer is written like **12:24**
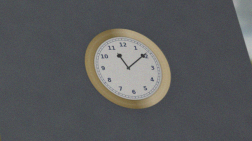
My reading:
**11:09**
